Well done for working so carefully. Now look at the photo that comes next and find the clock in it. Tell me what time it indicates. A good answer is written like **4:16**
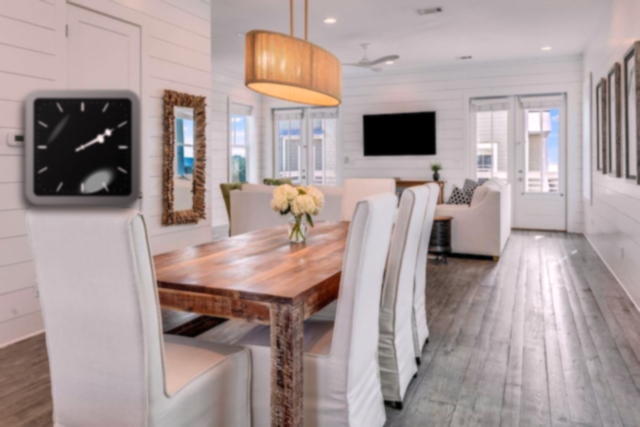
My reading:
**2:10**
